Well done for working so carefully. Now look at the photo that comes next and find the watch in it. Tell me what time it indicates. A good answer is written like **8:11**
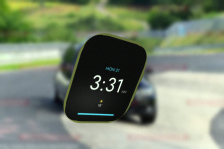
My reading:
**3:31**
